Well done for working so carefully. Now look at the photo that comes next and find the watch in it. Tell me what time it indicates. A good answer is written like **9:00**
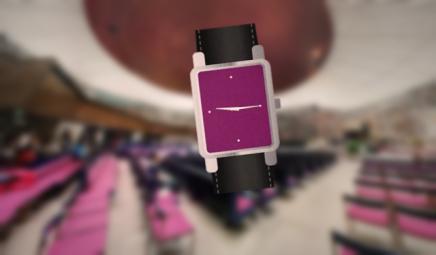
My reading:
**9:15**
